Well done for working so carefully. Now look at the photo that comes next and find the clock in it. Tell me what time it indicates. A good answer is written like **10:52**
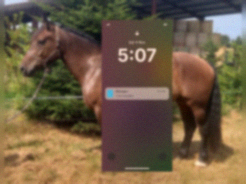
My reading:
**5:07**
